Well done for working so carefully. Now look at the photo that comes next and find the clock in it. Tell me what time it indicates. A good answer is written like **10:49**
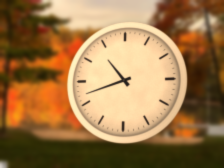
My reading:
**10:42**
